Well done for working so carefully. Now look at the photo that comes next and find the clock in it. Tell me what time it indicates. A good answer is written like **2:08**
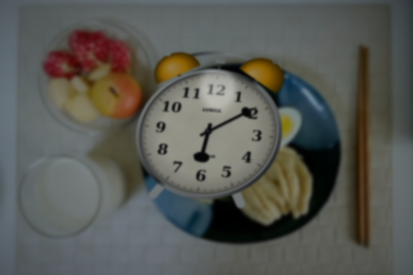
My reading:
**6:09**
